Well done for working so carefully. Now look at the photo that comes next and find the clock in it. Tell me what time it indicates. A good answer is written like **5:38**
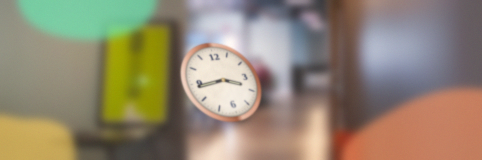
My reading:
**3:44**
